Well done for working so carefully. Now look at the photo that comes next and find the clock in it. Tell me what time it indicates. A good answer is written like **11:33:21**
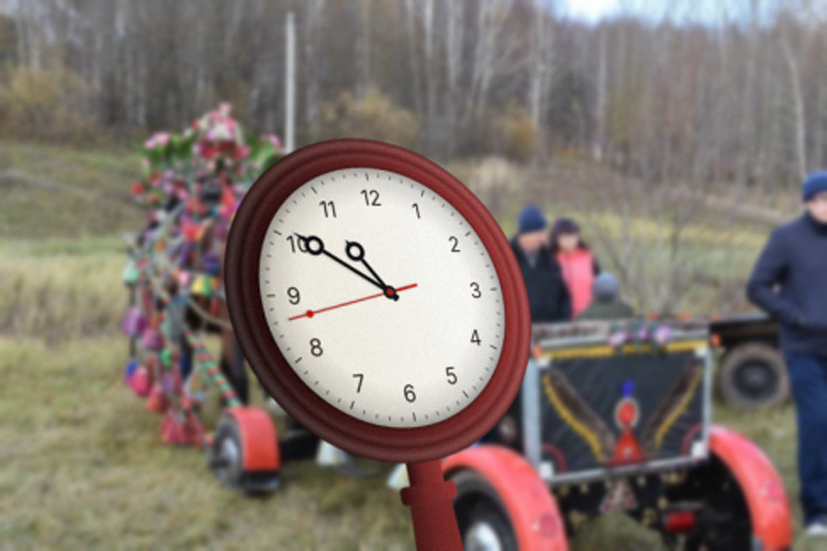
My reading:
**10:50:43**
